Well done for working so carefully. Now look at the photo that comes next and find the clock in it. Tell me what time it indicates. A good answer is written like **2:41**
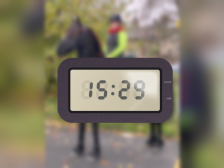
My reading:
**15:29**
